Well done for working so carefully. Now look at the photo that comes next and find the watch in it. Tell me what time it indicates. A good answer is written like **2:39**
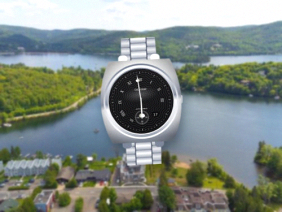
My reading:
**5:59**
